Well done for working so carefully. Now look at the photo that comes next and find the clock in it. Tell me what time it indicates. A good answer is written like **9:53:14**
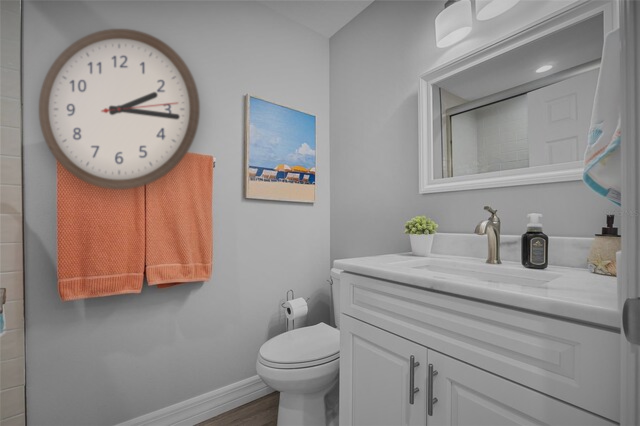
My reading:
**2:16:14**
